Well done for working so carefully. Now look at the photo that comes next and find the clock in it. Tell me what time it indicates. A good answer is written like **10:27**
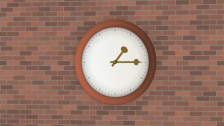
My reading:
**1:15**
